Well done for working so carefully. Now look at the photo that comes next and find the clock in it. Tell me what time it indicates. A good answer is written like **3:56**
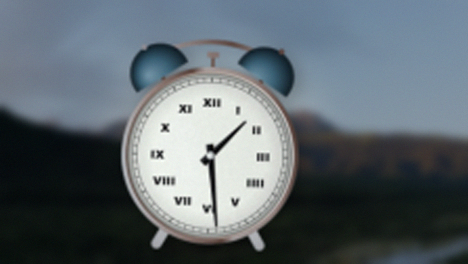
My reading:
**1:29**
